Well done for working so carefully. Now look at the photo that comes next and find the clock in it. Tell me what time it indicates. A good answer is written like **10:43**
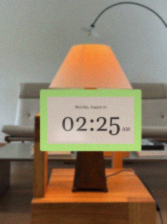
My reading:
**2:25**
